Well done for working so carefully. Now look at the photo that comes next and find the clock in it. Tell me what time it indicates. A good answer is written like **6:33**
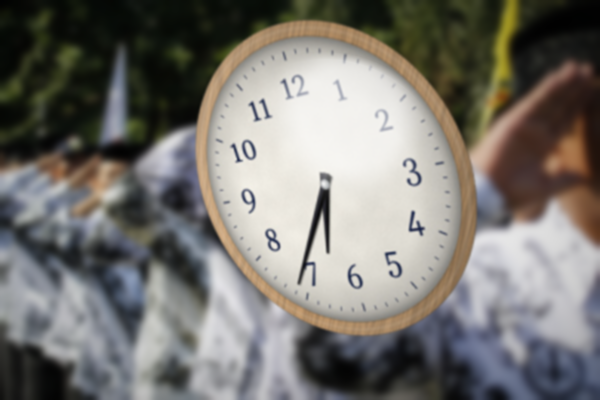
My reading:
**6:36**
